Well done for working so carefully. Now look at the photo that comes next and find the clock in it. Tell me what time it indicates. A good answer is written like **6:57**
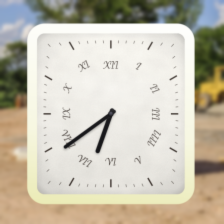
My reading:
**6:39**
